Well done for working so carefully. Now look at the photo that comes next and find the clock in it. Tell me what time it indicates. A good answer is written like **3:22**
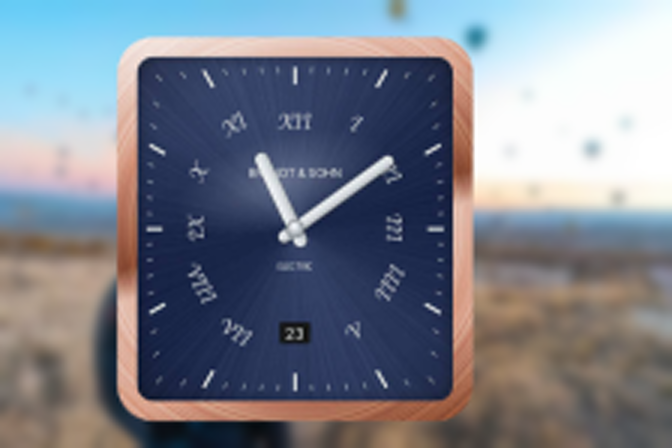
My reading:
**11:09**
